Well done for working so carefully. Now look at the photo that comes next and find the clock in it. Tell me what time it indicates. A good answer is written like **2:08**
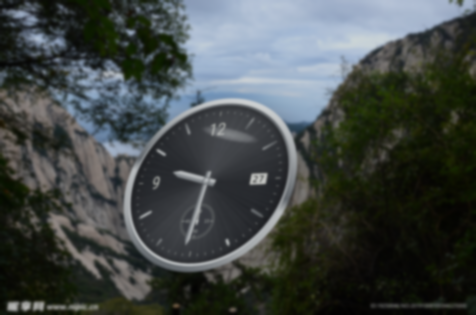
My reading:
**9:31**
